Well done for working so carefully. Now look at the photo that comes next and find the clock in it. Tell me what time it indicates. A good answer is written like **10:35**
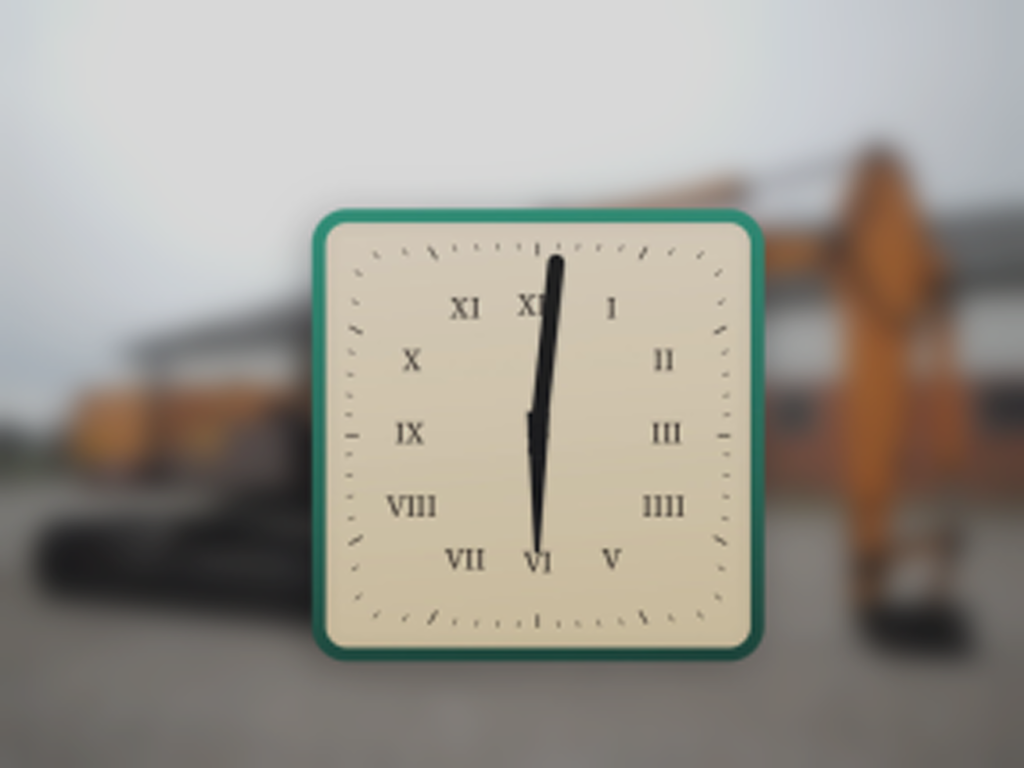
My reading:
**6:01**
